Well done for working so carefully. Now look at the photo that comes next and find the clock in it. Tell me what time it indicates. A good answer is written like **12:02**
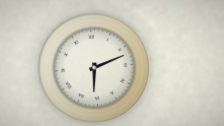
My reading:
**6:12**
